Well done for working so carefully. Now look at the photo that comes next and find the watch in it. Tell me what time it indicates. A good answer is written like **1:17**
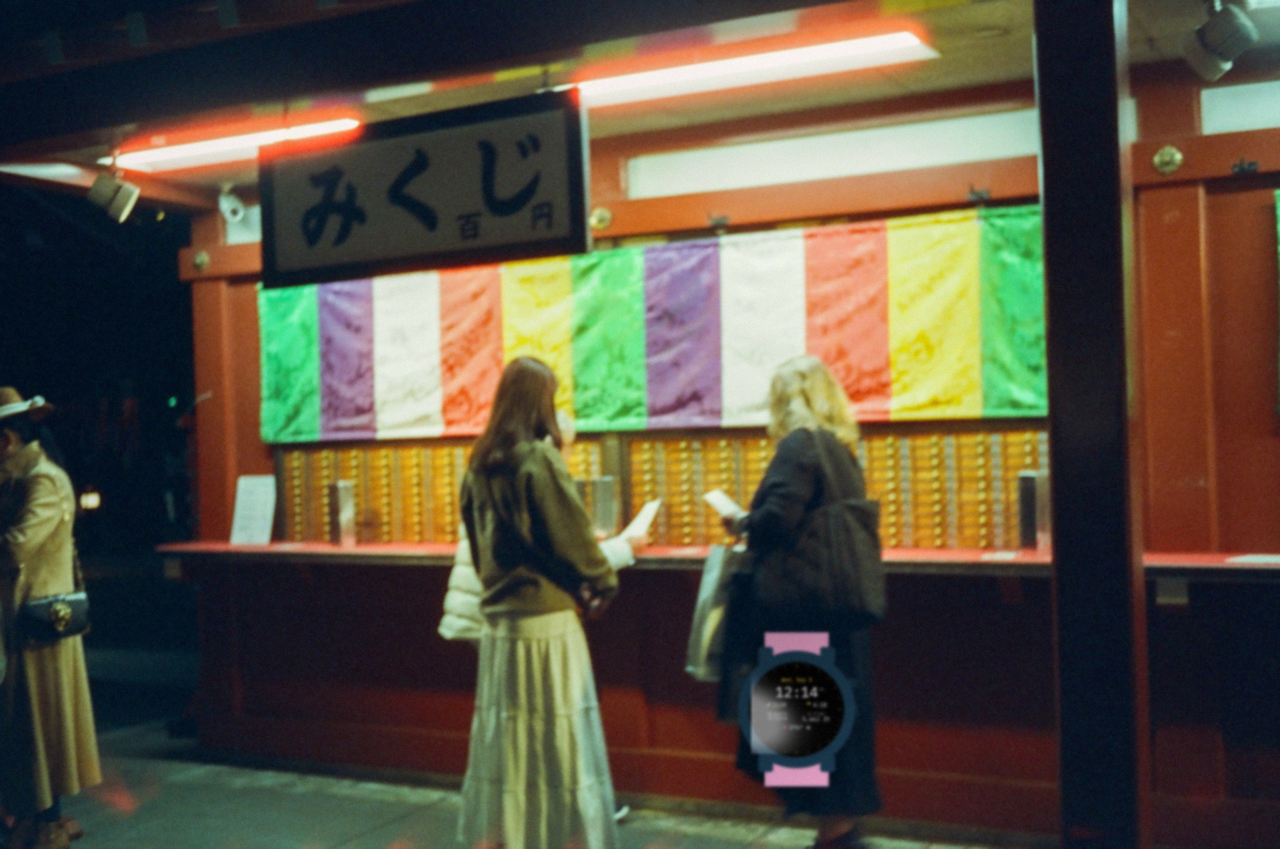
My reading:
**12:14**
